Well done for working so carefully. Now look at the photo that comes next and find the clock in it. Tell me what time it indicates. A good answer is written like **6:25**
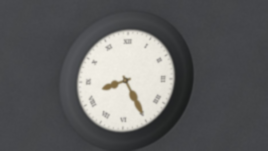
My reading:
**8:25**
